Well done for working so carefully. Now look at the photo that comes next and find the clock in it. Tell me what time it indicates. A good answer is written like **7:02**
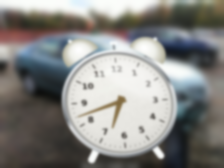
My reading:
**6:42**
